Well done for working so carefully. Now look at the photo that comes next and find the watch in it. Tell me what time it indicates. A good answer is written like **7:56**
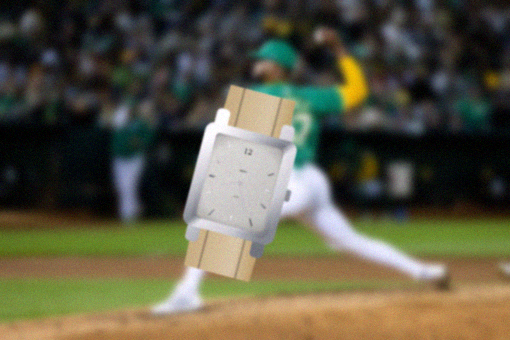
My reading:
**8:26**
